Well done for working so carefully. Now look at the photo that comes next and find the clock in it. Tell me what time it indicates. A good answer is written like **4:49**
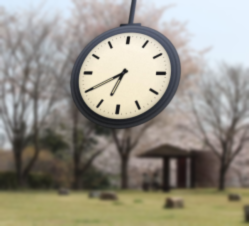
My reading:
**6:40**
